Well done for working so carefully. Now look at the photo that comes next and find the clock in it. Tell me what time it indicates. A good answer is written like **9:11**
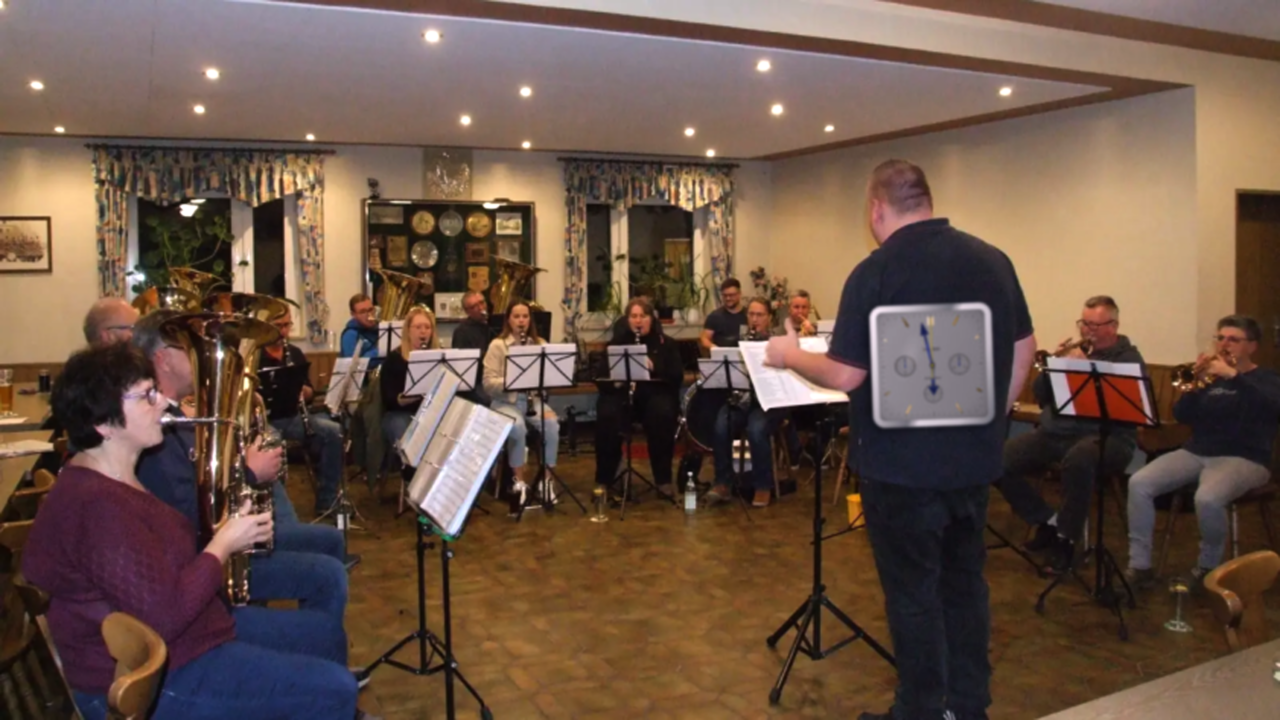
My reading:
**5:58**
